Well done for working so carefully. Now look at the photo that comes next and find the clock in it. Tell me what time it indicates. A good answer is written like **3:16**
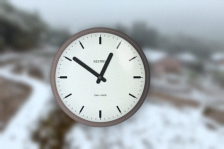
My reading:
**12:51**
